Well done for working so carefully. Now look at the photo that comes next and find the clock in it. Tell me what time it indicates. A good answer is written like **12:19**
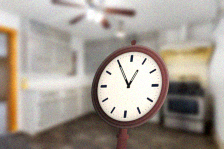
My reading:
**12:55**
